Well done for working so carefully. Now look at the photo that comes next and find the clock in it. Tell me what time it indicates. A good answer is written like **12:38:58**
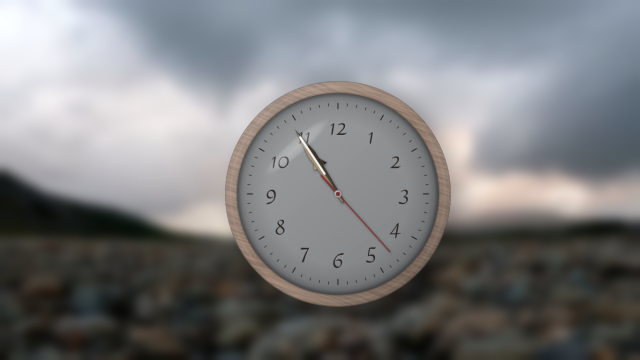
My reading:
**10:54:23**
